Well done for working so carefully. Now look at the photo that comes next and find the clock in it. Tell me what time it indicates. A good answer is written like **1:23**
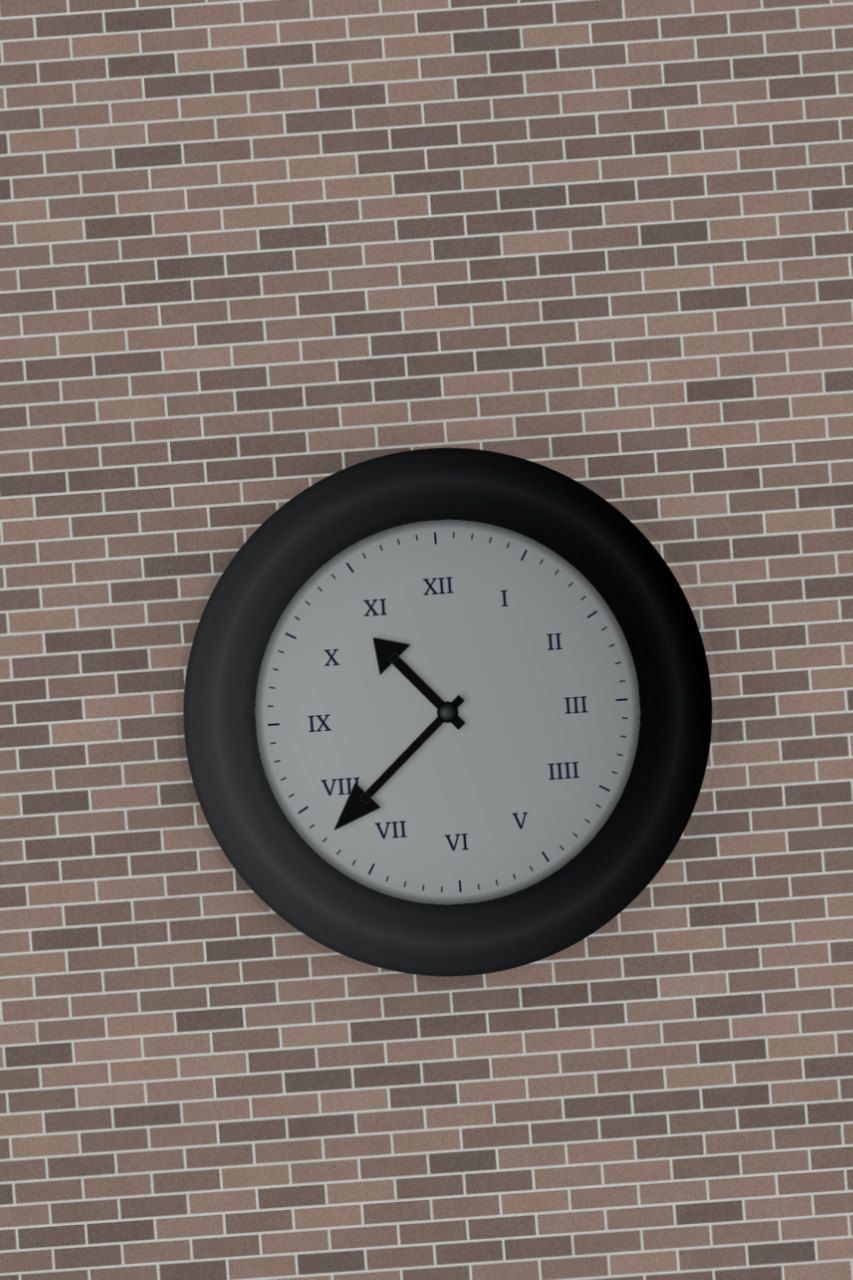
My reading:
**10:38**
